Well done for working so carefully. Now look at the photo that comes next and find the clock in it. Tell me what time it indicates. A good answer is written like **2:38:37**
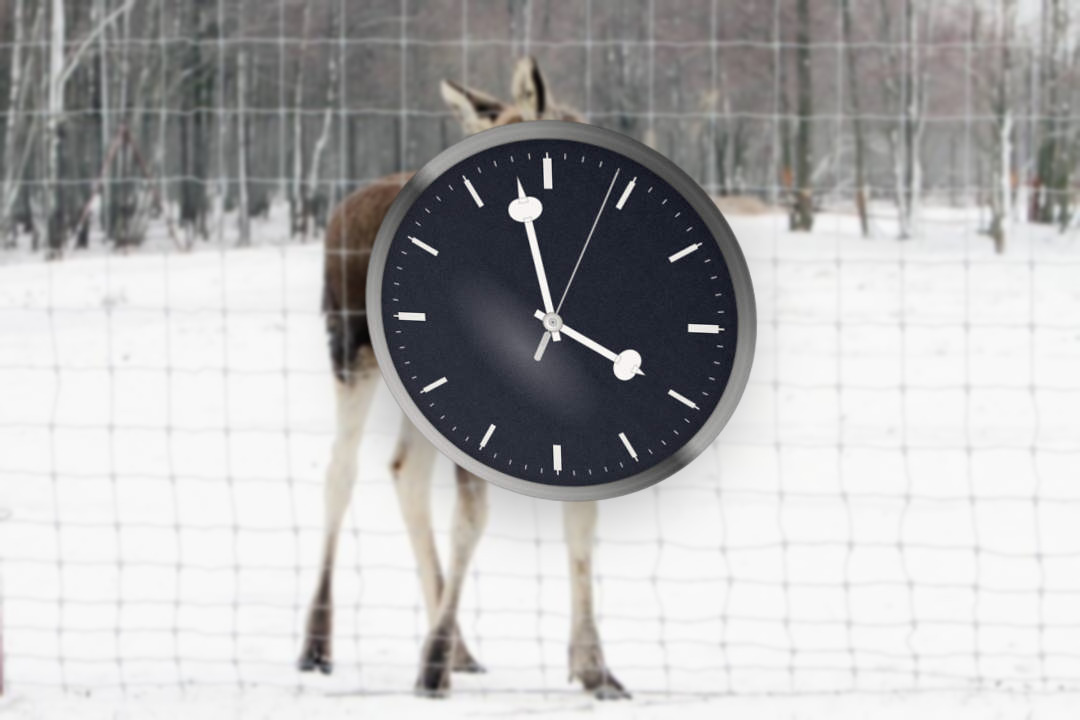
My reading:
**3:58:04**
